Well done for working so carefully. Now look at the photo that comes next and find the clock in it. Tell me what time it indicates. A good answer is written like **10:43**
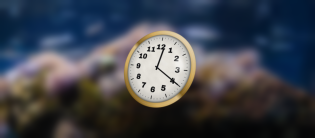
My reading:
**12:20**
